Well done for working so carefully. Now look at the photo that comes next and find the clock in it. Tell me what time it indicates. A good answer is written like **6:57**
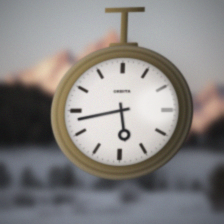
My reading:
**5:43**
